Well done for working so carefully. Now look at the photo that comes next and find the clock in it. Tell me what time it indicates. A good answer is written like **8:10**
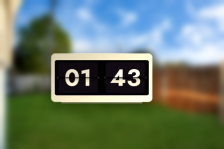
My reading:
**1:43**
